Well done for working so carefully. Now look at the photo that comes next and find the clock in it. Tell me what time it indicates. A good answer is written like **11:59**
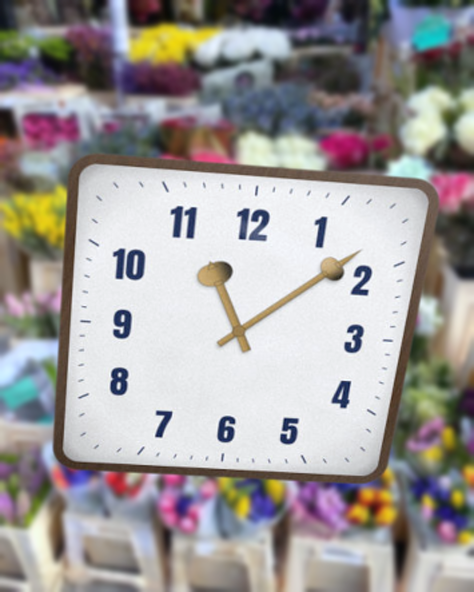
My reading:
**11:08**
